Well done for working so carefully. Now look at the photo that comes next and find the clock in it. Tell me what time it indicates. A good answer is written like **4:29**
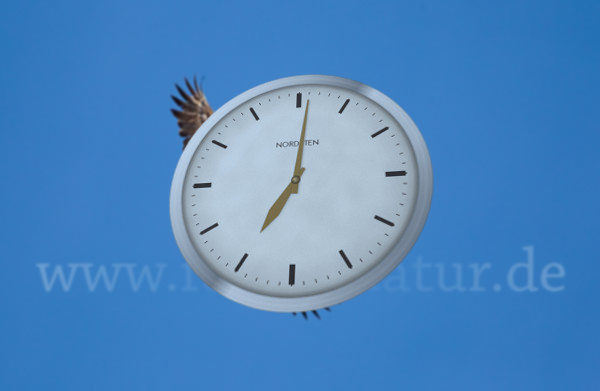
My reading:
**7:01**
